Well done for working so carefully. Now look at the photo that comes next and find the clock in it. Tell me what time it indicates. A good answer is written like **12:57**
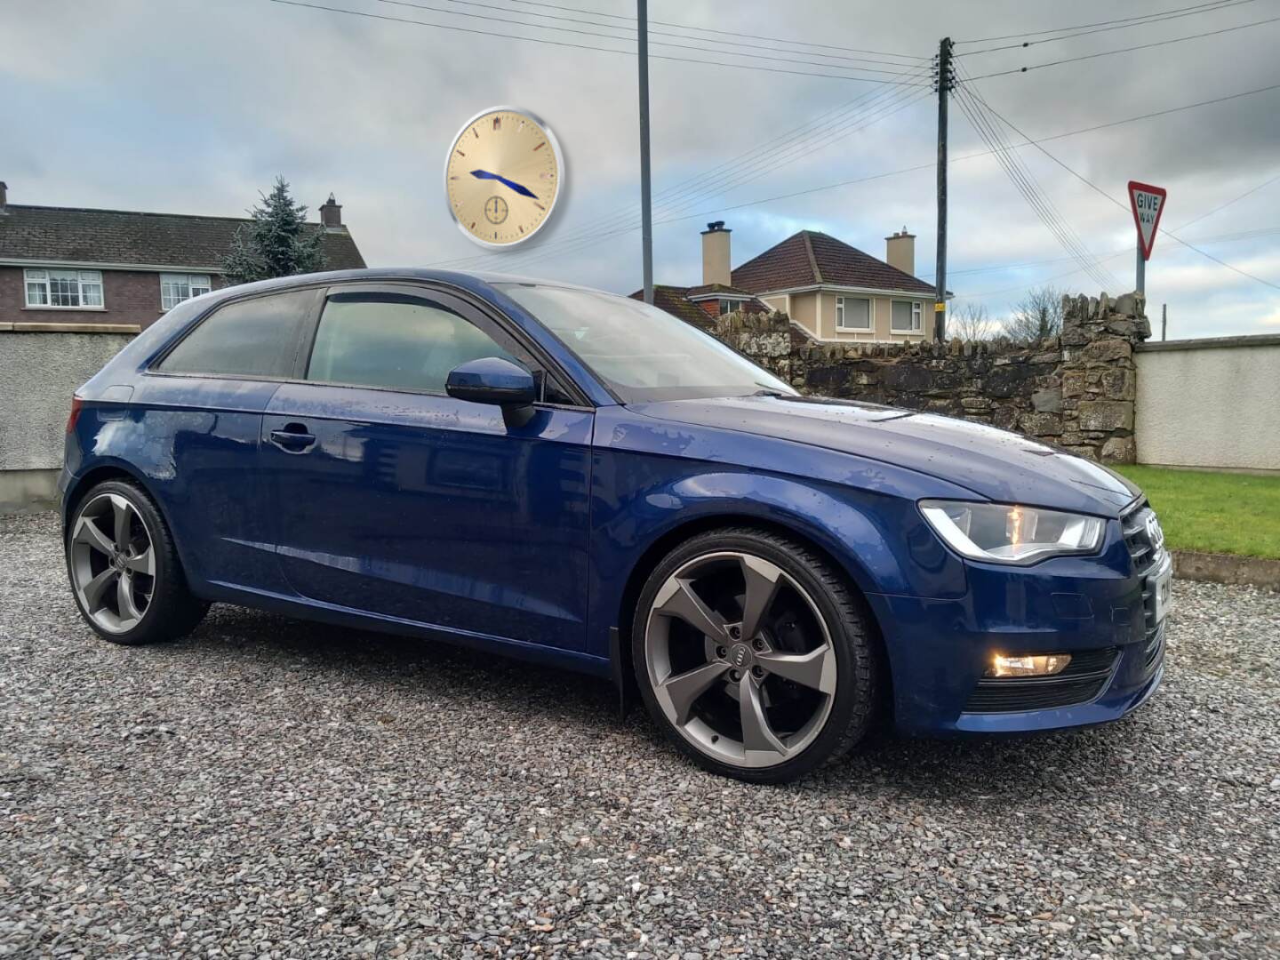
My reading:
**9:19**
